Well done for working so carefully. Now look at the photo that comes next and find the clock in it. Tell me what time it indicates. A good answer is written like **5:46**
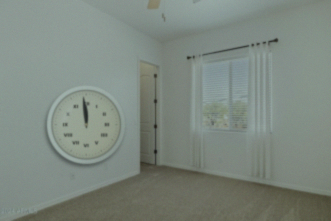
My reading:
**11:59**
